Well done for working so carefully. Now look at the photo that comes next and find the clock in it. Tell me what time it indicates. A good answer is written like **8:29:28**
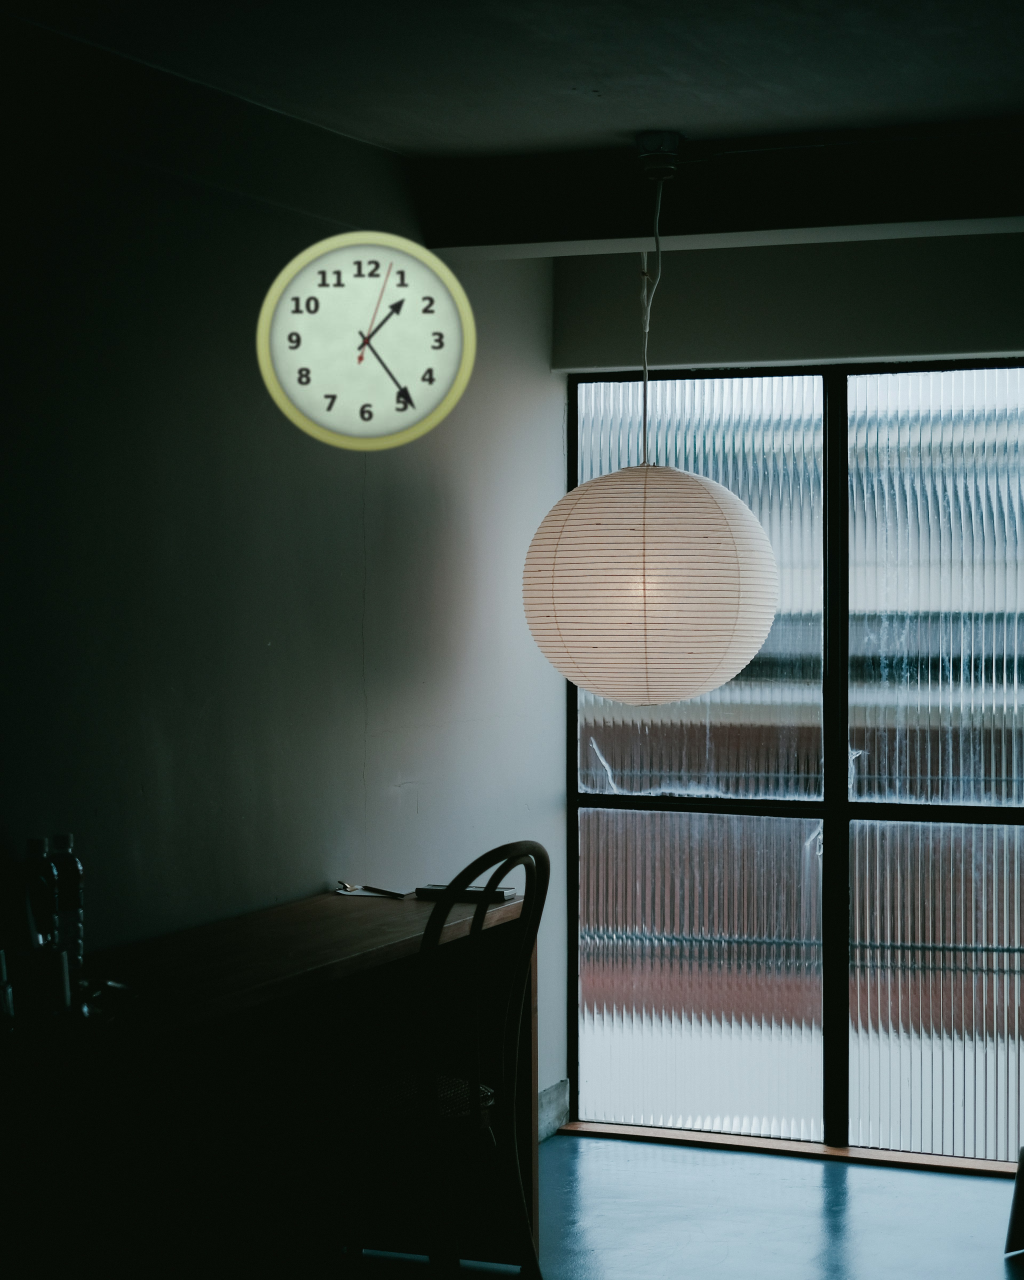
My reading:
**1:24:03**
